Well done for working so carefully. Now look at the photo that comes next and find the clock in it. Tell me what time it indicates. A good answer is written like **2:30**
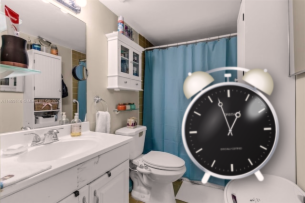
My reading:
**12:57**
